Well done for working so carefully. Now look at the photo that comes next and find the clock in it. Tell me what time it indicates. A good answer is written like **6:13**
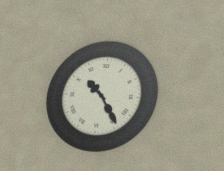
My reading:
**10:24**
